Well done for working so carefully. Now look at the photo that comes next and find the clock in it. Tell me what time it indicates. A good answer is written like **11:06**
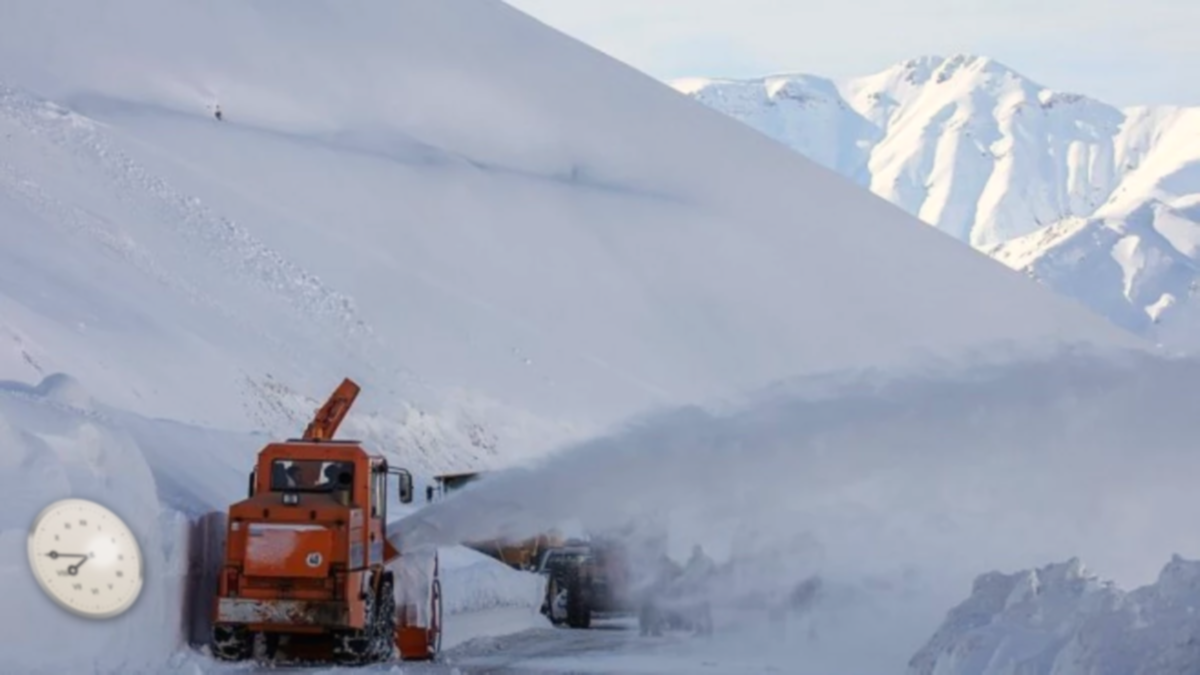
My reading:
**7:45**
